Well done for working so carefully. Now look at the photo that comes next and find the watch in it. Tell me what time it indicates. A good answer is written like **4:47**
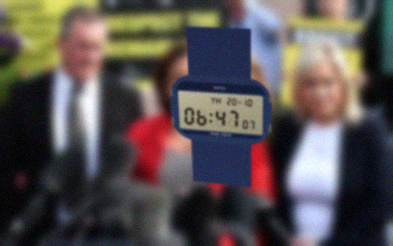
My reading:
**6:47**
